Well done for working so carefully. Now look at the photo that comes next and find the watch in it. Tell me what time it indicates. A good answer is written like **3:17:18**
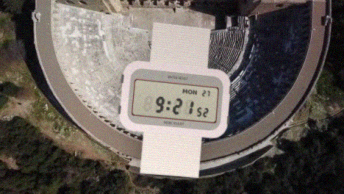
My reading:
**9:21:52**
